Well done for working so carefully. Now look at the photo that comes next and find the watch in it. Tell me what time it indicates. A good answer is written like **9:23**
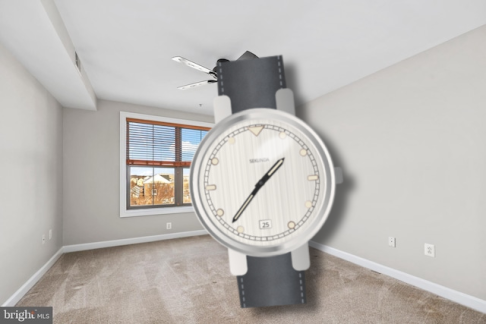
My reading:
**1:37**
